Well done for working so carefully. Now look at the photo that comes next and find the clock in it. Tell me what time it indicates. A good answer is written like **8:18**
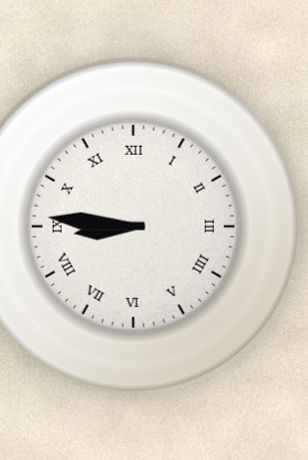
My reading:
**8:46**
